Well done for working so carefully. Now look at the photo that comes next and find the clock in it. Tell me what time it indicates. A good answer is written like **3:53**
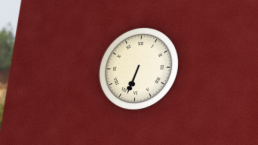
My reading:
**6:33**
